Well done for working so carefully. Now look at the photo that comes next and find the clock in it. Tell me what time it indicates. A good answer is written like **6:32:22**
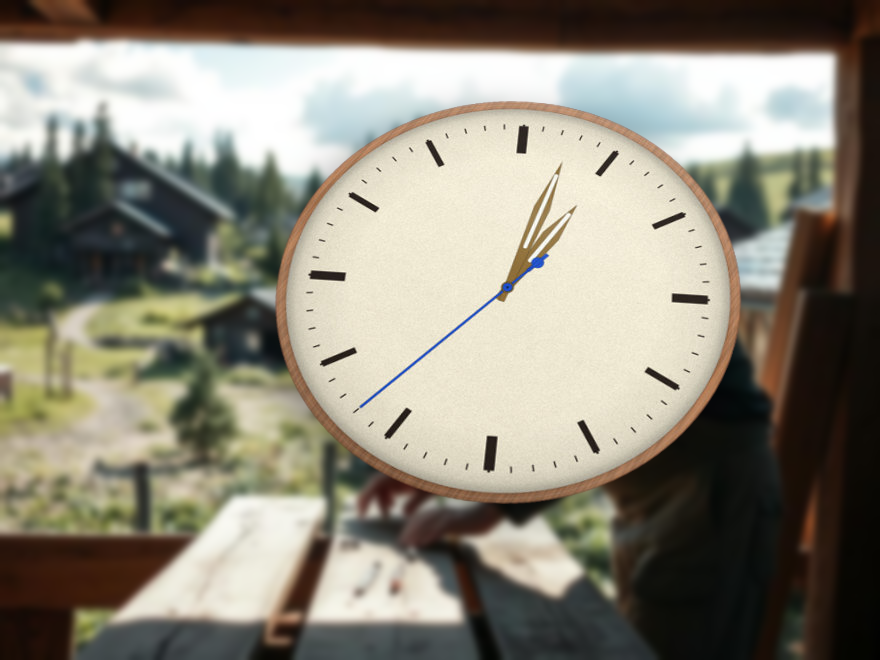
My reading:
**1:02:37**
